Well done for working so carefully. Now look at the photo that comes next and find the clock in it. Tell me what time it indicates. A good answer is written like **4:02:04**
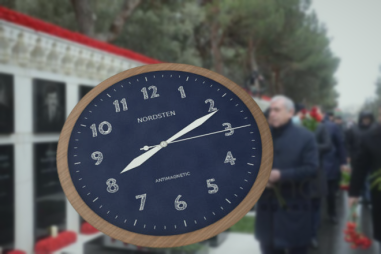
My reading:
**8:11:15**
